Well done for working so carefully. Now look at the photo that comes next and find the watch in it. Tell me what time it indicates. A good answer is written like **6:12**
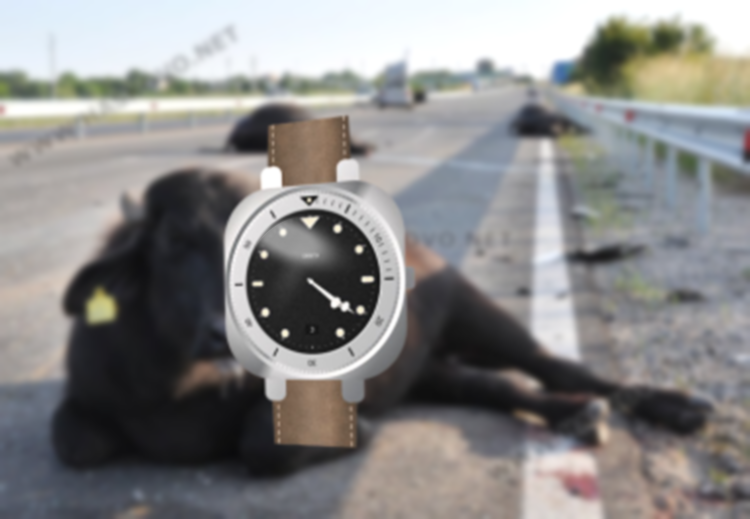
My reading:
**4:21**
